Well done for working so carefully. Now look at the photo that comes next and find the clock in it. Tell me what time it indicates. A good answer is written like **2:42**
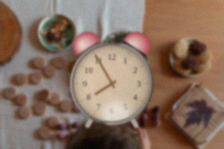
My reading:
**7:55**
